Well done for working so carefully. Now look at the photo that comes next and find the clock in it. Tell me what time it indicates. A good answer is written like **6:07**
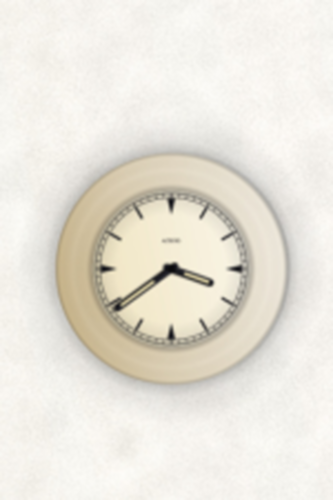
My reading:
**3:39**
